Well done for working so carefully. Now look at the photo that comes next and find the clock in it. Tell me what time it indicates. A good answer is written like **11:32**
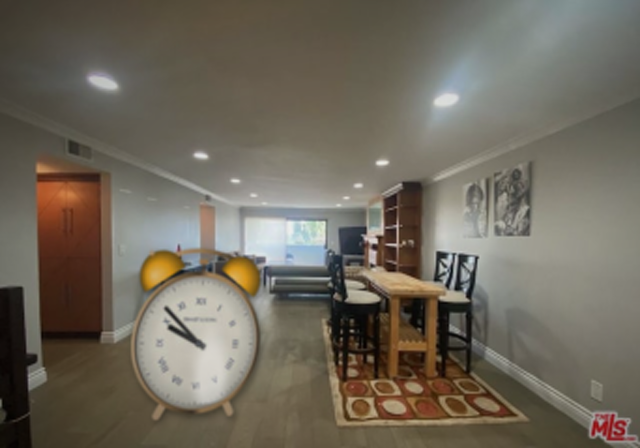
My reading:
**9:52**
